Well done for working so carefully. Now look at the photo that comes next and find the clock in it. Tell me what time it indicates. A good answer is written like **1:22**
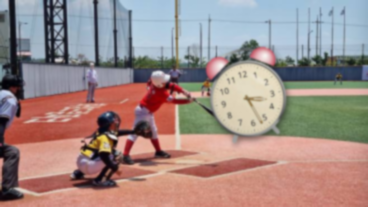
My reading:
**3:27**
